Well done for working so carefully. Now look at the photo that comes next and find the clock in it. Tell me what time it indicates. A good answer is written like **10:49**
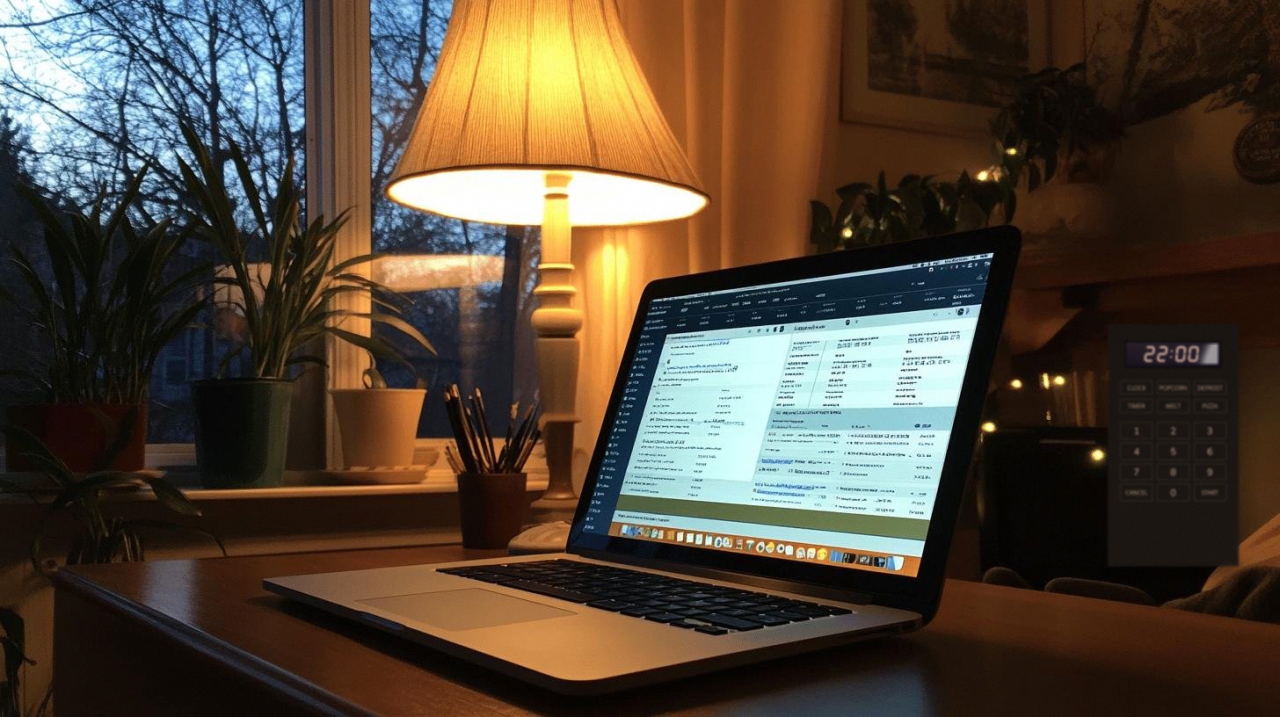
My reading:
**22:00**
